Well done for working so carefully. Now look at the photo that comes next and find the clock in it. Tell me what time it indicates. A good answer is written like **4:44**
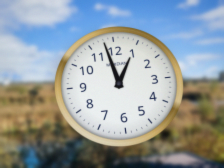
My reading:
**12:58**
